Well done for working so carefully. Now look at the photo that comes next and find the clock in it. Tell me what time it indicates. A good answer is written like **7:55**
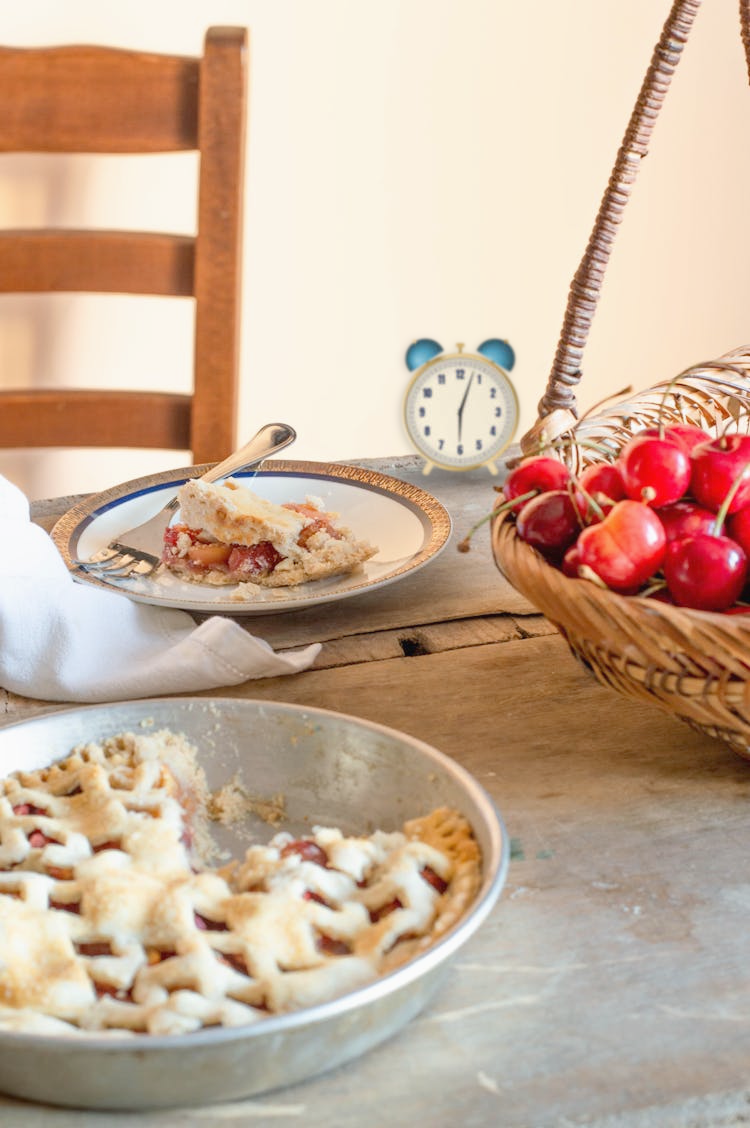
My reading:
**6:03**
